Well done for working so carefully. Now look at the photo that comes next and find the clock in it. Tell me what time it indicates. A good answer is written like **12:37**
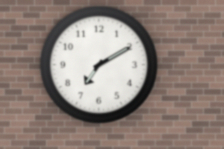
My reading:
**7:10**
